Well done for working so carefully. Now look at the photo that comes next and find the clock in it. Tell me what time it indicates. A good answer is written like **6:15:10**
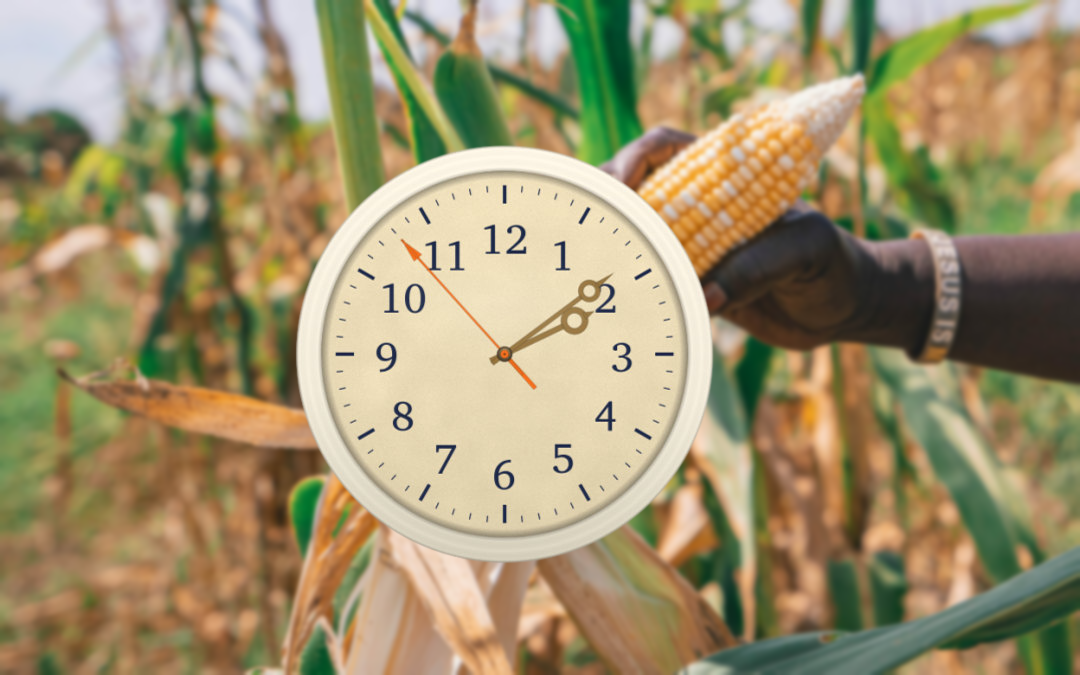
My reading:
**2:08:53**
